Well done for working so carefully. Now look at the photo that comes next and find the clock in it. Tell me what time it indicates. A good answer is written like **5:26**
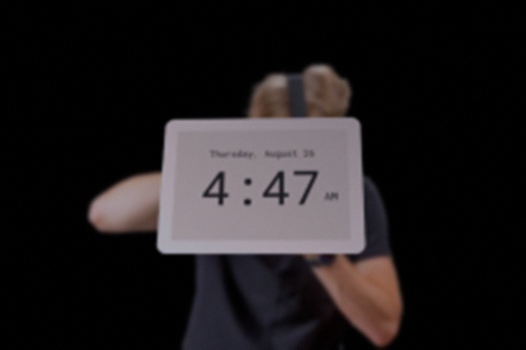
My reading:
**4:47**
